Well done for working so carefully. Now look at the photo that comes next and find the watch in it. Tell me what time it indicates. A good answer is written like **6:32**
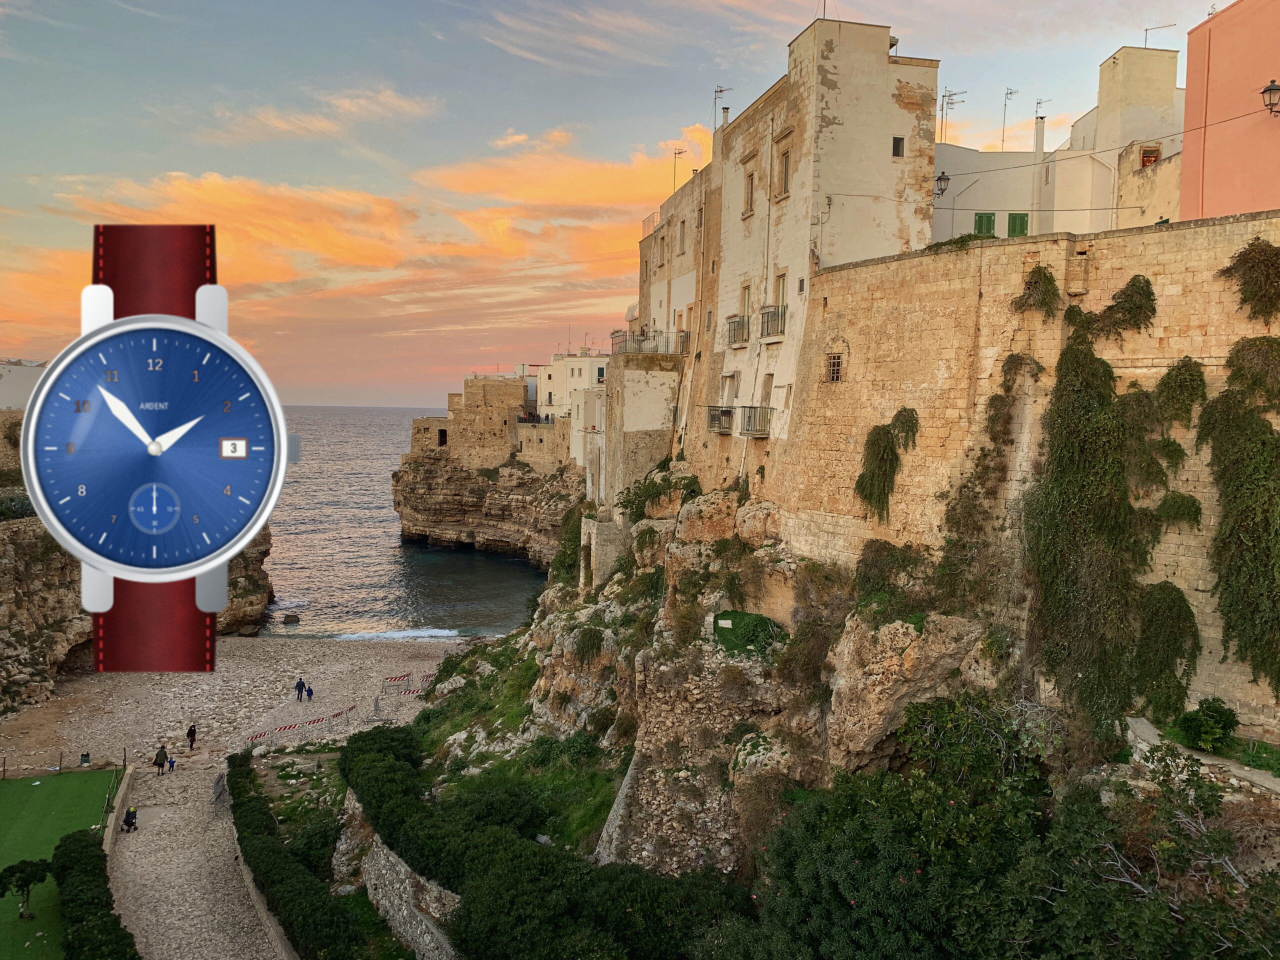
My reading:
**1:53**
